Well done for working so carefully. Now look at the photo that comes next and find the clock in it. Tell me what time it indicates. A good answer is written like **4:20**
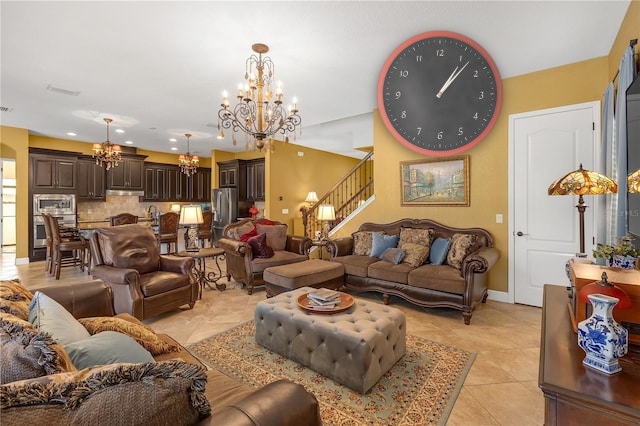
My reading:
**1:07**
